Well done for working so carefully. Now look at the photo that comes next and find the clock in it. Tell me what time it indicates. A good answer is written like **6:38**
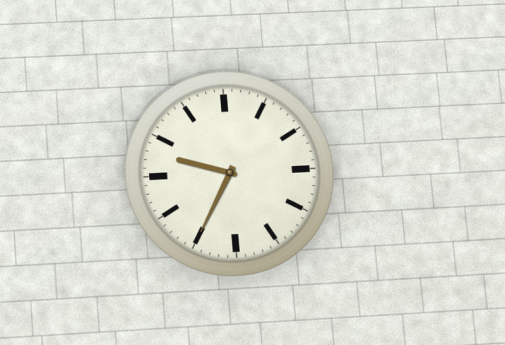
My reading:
**9:35**
